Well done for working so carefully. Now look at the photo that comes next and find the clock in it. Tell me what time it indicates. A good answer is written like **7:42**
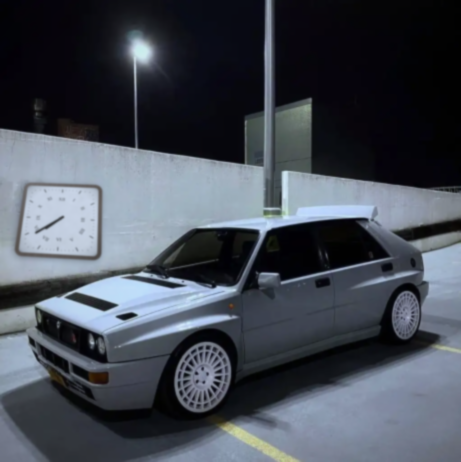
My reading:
**7:39**
